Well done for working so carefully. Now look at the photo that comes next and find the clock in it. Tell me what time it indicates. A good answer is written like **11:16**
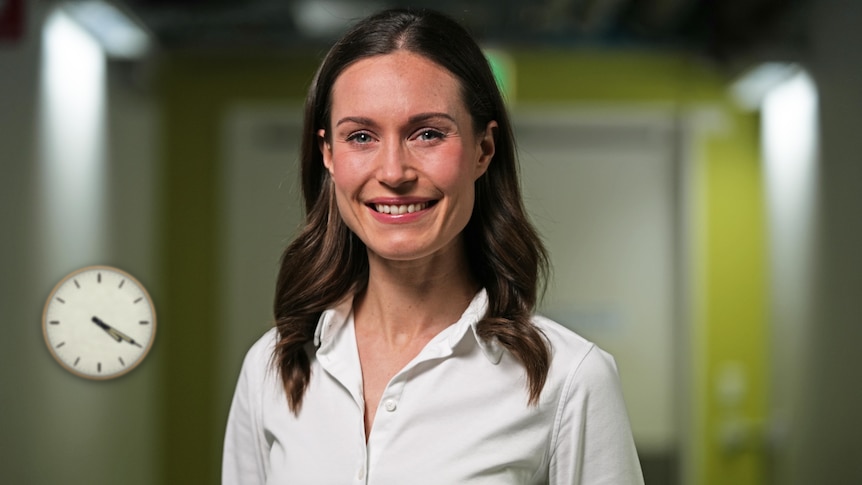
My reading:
**4:20**
